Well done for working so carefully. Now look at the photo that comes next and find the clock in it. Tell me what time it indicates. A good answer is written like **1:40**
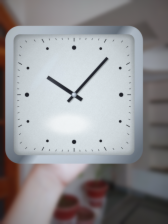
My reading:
**10:07**
